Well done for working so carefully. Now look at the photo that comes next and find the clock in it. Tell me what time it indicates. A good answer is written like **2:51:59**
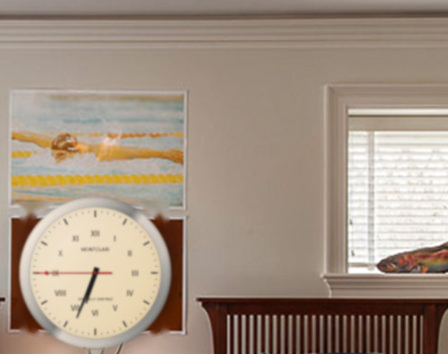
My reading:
**6:33:45**
